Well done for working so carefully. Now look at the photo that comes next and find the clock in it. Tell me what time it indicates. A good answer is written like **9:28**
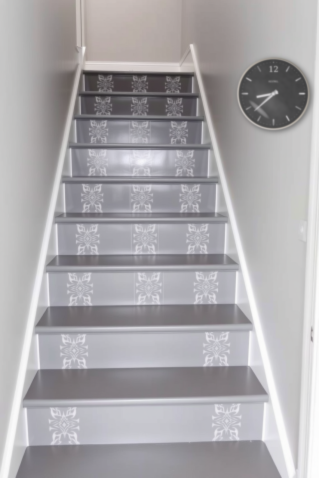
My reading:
**8:38**
